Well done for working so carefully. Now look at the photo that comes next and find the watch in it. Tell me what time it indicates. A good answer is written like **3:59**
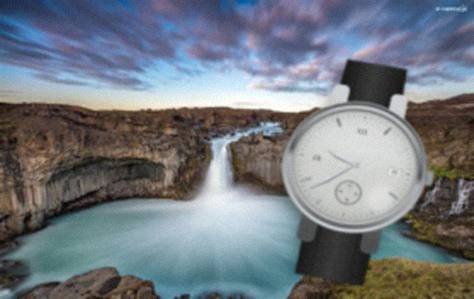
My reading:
**9:38**
